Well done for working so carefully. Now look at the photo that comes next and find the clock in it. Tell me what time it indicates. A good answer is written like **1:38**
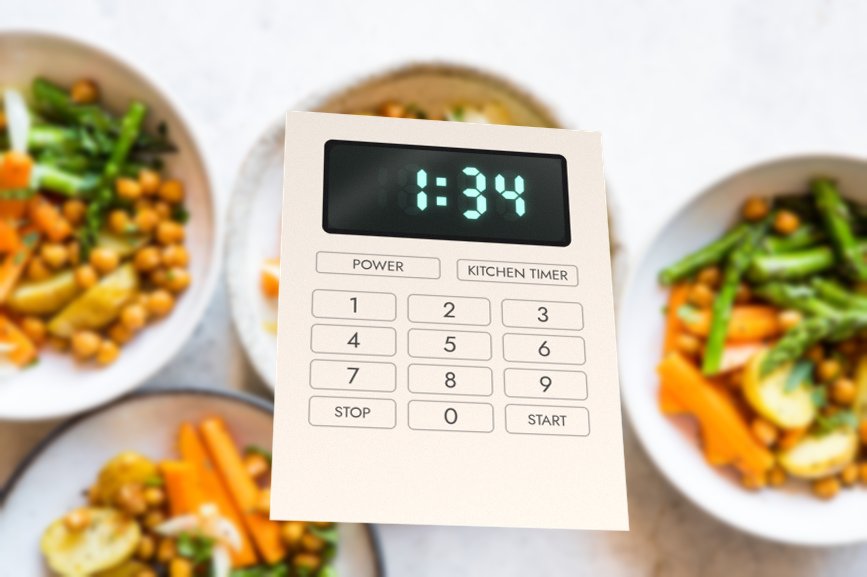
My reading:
**1:34**
